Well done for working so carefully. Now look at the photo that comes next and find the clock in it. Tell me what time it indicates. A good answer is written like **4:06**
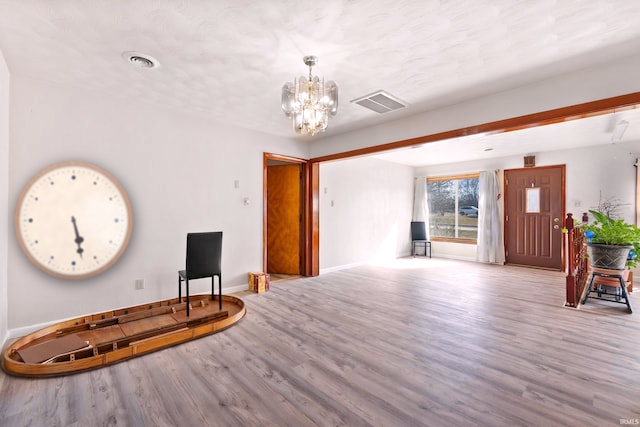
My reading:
**5:28**
